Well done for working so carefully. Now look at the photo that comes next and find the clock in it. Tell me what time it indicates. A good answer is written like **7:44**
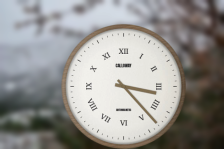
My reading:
**3:23**
